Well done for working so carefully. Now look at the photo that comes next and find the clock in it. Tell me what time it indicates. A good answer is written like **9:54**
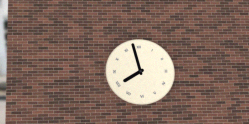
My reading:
**7:58**
